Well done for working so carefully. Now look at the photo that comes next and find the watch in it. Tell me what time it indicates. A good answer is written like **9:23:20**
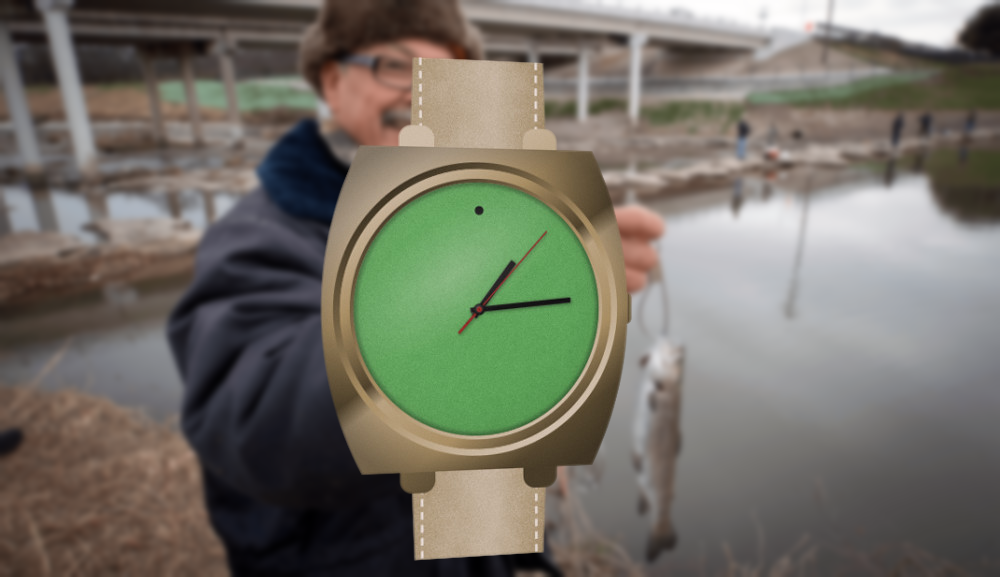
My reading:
**1:14:07**
